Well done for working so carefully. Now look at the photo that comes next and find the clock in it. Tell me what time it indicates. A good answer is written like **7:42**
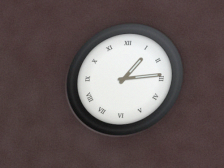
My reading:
**1:14**
